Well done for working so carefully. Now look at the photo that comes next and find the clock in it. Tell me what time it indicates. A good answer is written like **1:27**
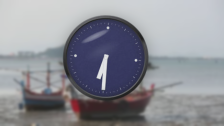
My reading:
**6:30**
